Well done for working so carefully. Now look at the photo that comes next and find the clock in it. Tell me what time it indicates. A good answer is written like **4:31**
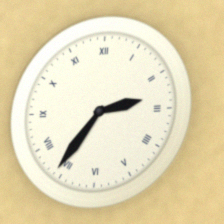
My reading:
**2:36**
